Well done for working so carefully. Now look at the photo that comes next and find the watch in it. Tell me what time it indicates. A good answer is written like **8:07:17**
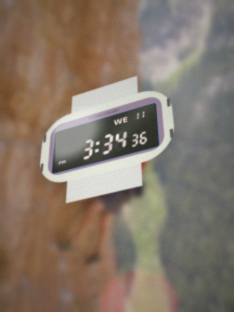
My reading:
**3:34:36**
